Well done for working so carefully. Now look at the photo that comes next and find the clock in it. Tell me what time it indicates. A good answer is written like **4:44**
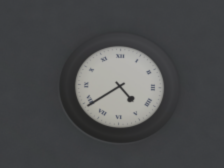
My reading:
**4:39**
